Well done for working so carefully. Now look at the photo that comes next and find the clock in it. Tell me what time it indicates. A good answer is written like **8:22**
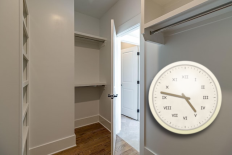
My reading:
**4:47**
